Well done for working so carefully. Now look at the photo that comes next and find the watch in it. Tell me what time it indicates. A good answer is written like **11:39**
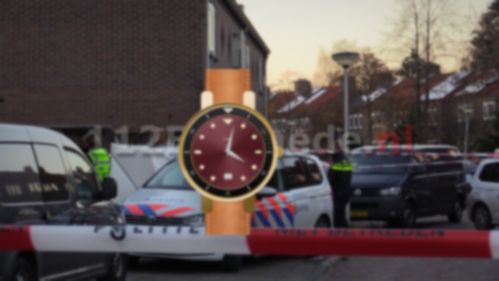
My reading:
**4:02**
